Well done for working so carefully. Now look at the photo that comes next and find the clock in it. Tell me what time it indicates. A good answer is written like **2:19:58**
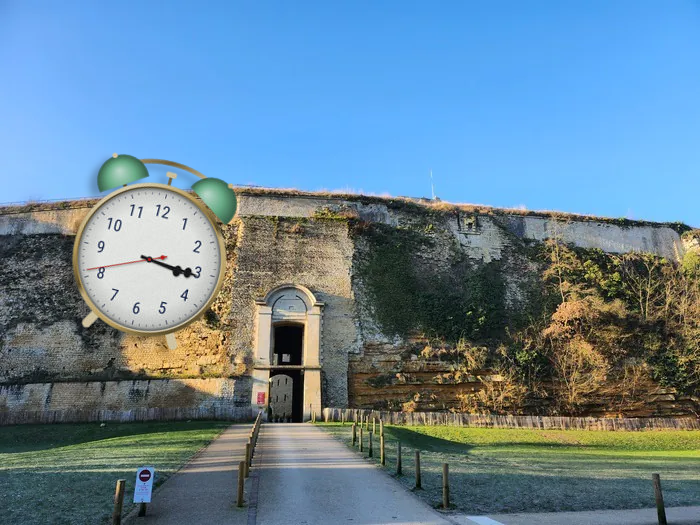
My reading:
**3:15:41**
